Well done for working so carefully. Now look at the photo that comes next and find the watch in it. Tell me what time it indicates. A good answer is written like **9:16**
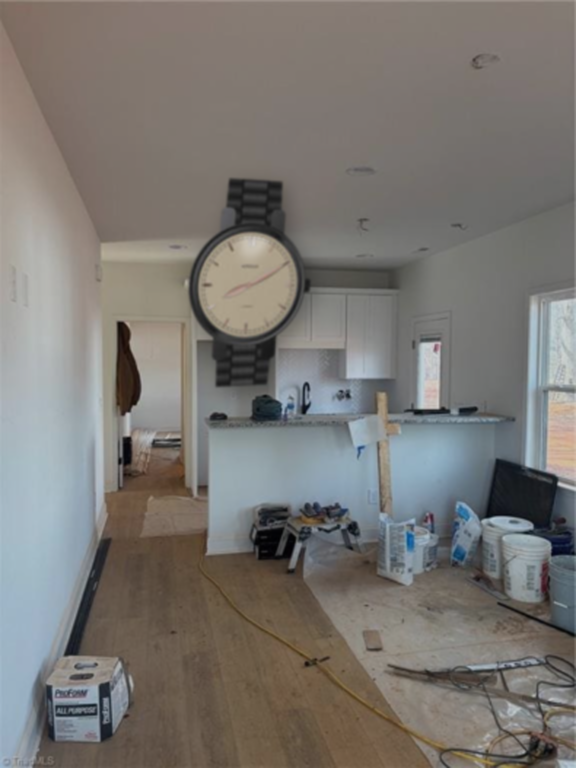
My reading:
**8:10**
